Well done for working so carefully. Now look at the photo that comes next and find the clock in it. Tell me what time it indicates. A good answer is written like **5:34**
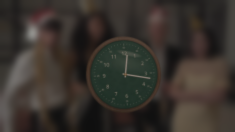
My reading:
**12:17**
